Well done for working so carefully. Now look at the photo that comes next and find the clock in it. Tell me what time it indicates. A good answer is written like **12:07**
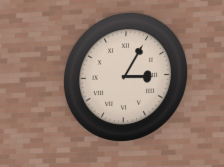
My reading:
**3:05**
